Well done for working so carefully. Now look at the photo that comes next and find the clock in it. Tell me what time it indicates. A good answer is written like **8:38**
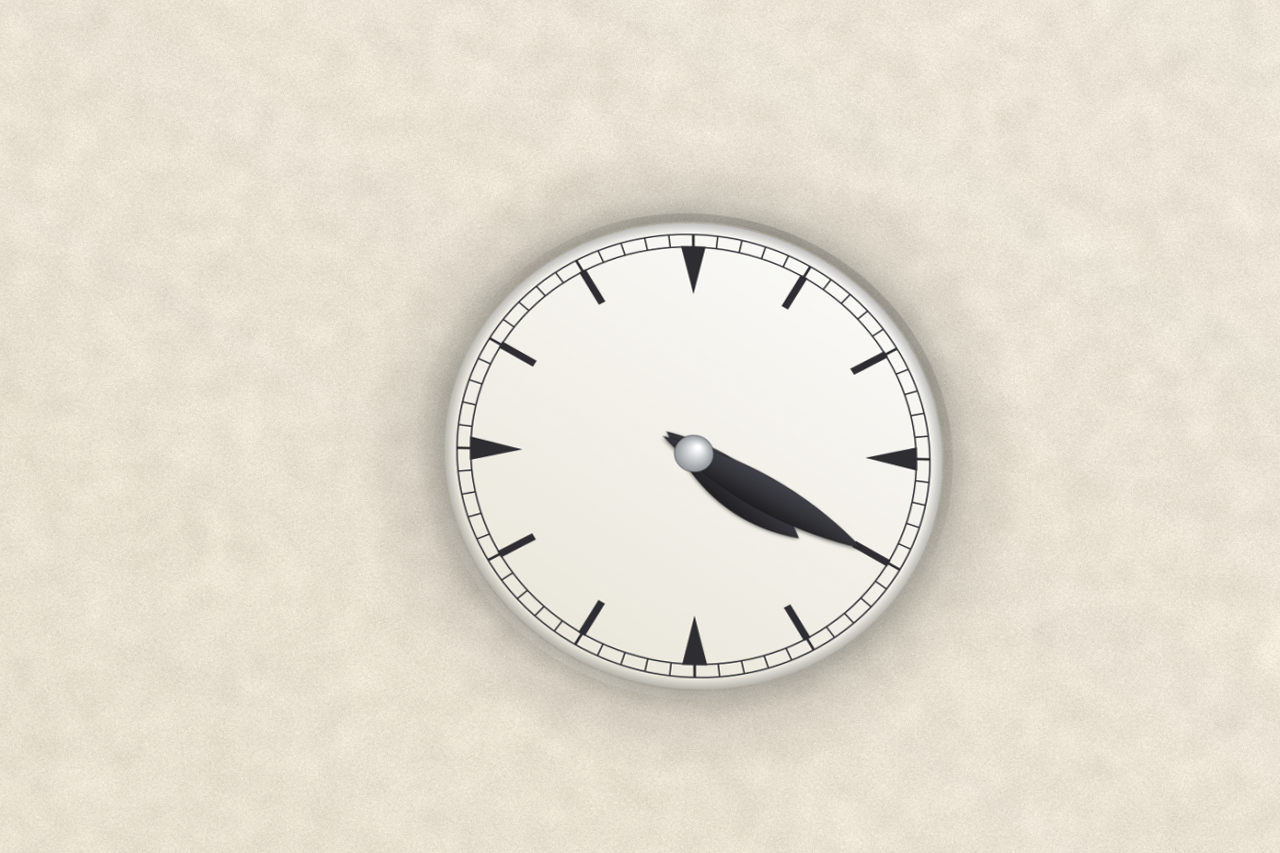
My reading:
**4:20**
